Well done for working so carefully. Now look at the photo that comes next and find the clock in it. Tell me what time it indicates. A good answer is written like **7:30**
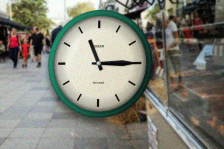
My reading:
**11:15**
